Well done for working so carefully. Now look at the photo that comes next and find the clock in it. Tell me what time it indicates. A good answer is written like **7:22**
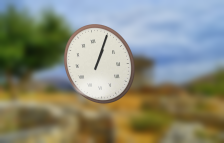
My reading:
**1:05**
